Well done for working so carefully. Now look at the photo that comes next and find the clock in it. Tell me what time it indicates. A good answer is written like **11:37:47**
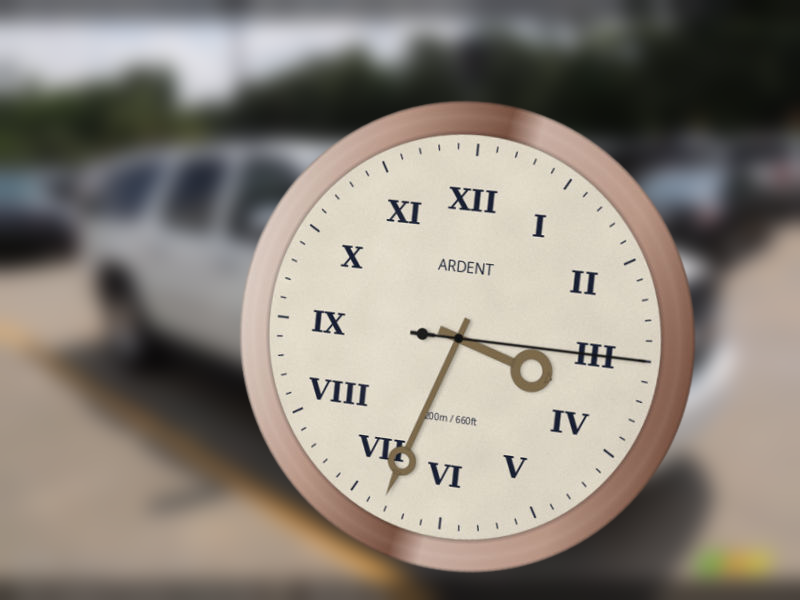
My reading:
**3:33:15**
